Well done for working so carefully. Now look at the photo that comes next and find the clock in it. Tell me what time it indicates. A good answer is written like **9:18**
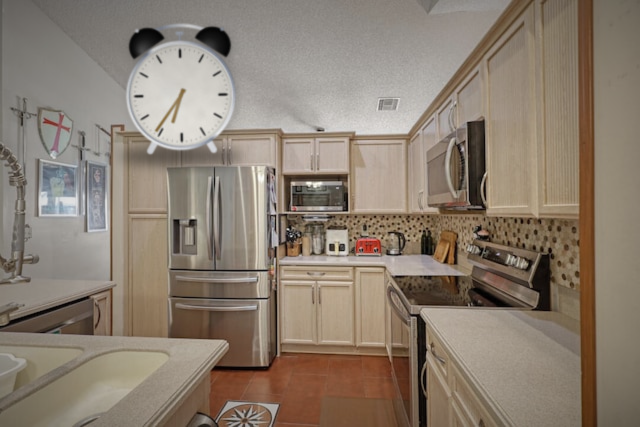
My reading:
**6:36**
